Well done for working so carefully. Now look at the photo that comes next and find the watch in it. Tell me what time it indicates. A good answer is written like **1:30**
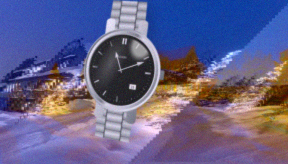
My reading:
**11:11**
